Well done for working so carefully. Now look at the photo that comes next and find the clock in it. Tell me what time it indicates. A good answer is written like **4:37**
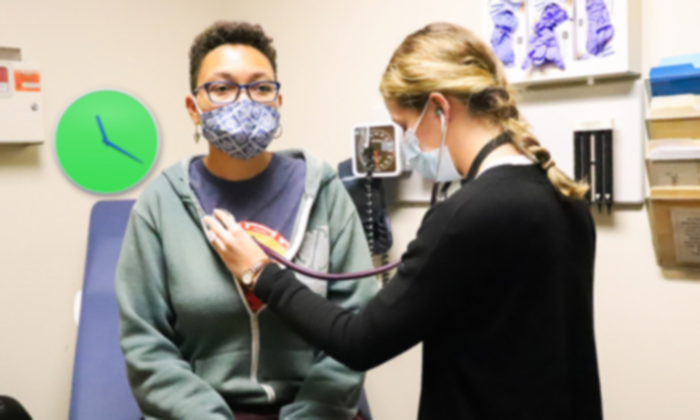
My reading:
**11:20**
